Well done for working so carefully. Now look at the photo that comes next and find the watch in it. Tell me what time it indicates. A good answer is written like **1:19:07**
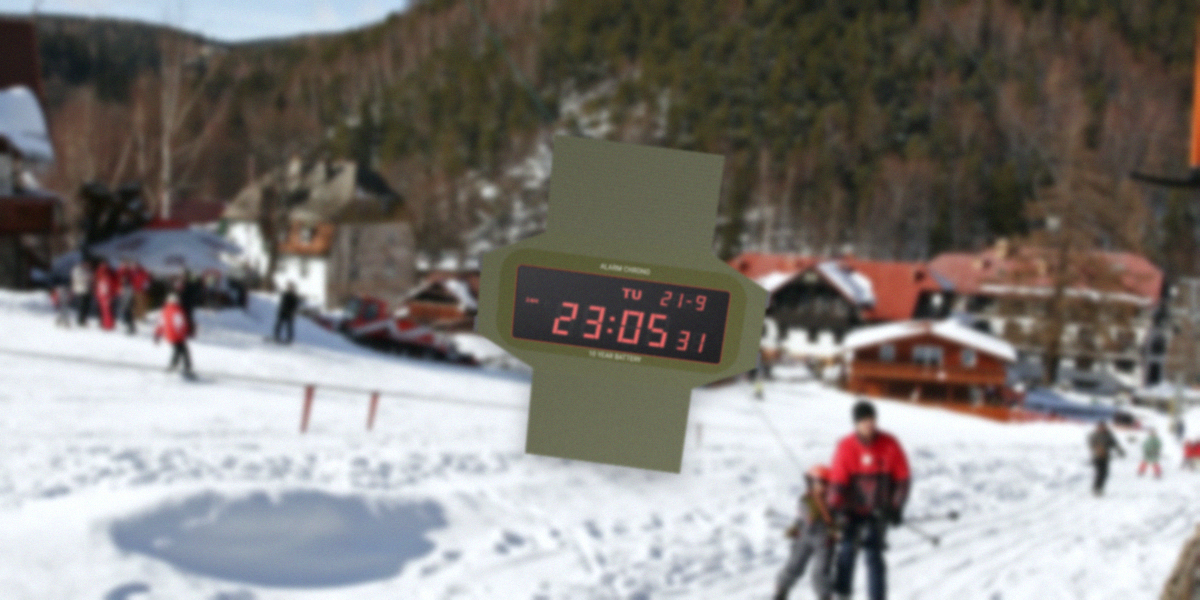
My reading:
**23:05:31**
